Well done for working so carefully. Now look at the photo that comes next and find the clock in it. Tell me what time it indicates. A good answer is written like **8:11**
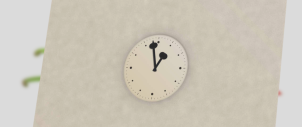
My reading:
**12:58**
